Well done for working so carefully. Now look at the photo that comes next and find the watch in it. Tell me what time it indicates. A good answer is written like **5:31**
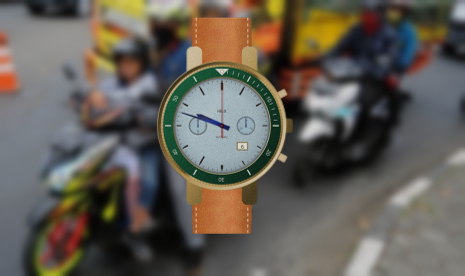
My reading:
**9:48**
